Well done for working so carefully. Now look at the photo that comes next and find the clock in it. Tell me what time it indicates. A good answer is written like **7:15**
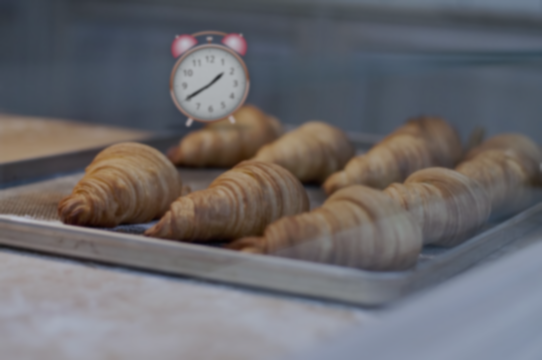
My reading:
**1:40**
